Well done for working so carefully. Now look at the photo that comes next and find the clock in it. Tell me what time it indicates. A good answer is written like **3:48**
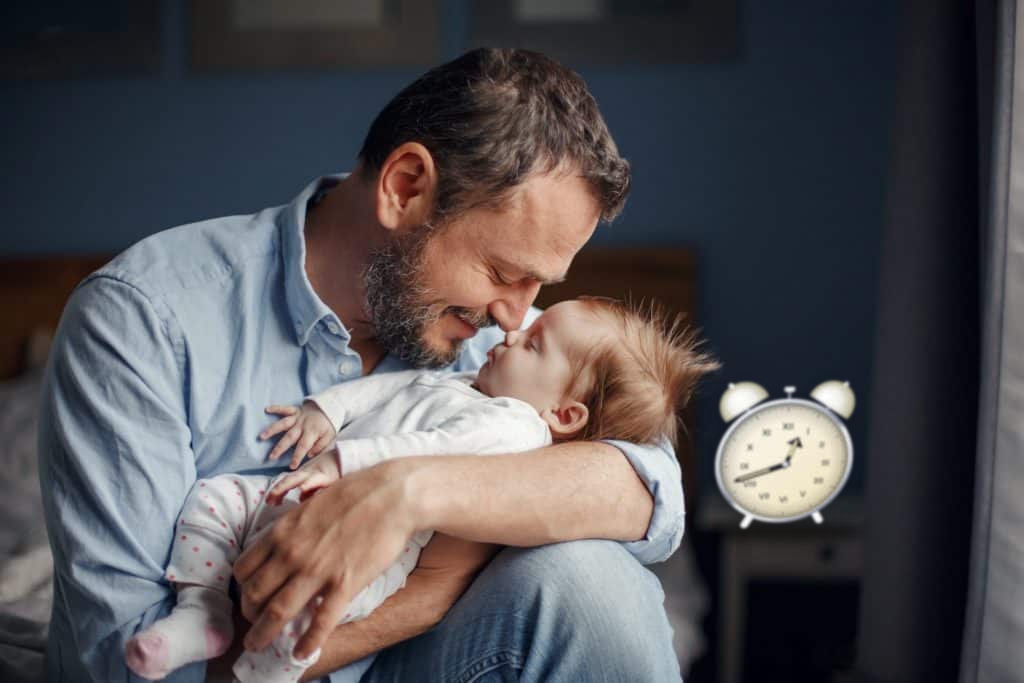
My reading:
**12:42**
